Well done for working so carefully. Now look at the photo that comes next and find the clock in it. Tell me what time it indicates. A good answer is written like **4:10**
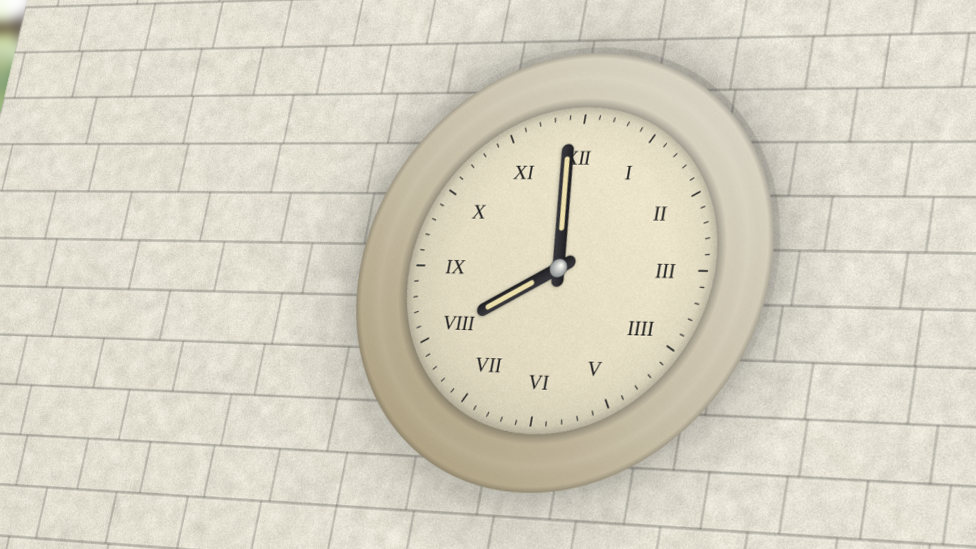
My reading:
**7:59**
